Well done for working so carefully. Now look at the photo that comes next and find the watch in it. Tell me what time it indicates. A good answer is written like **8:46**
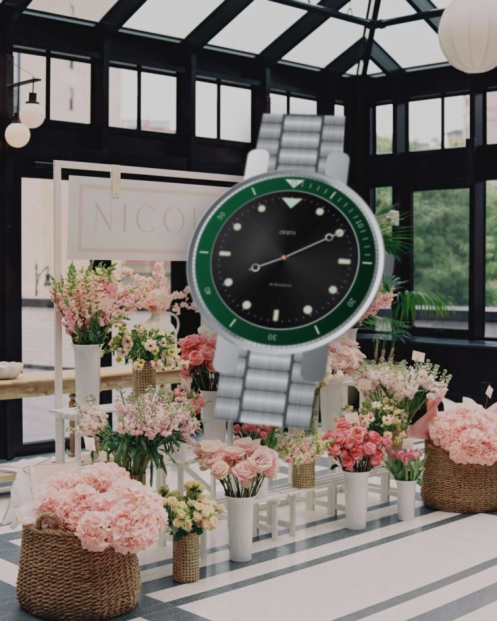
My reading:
**8:10**
